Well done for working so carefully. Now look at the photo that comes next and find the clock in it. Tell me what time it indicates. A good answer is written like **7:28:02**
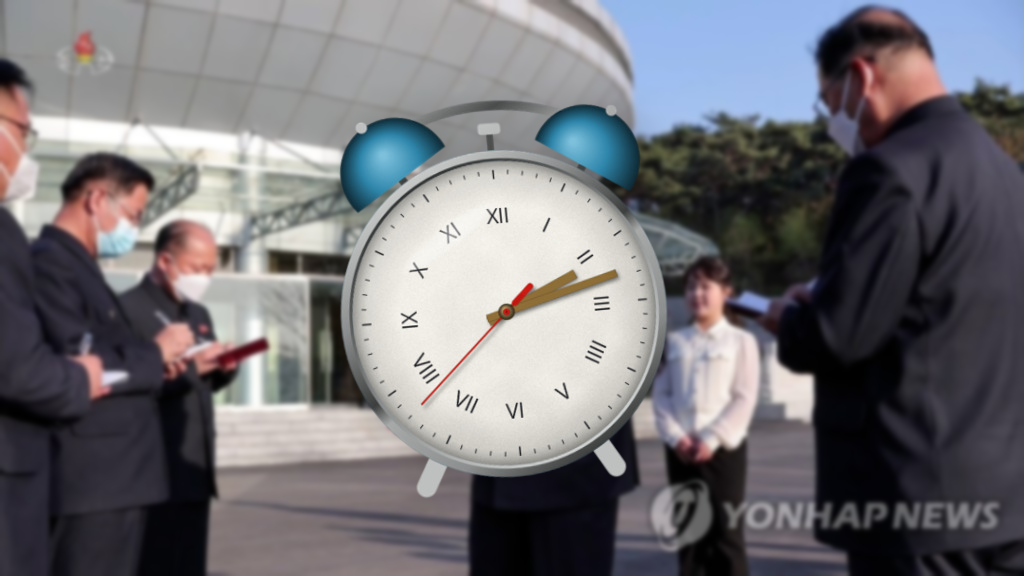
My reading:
**2:12:38**
